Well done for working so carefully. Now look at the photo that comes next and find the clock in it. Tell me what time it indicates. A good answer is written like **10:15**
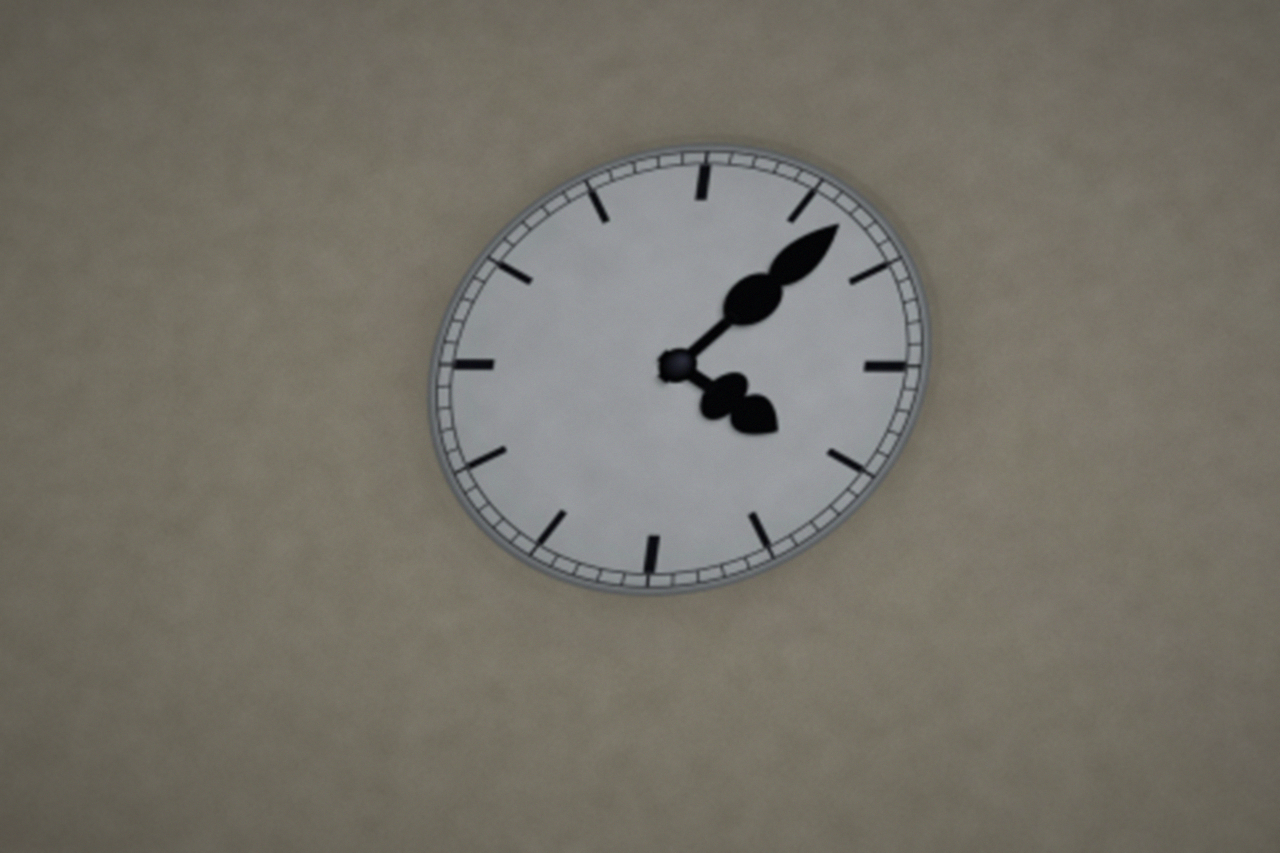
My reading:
**4:07**
